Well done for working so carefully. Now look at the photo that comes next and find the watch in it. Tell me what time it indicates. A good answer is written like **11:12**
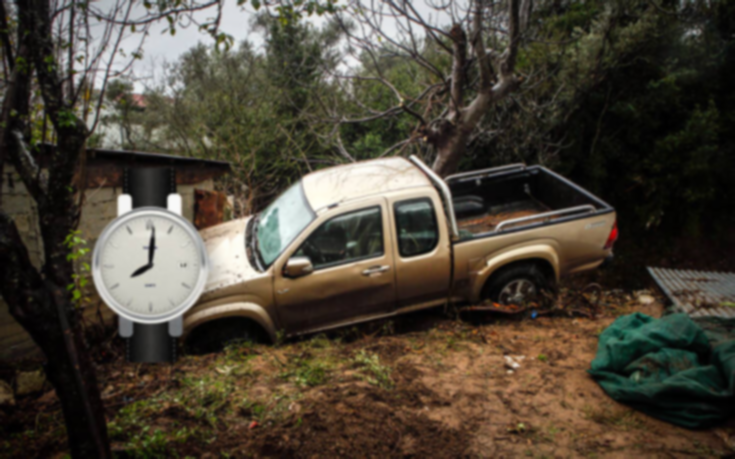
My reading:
**8:01**
